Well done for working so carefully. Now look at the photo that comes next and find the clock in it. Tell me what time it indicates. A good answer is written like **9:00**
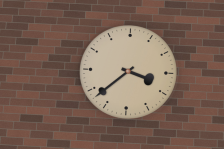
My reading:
**3:38**
